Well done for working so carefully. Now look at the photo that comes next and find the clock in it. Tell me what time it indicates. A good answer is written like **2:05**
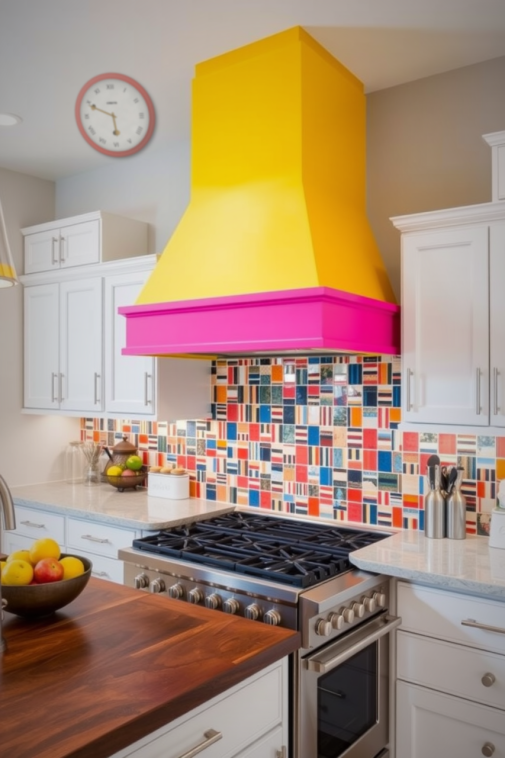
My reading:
**5:49**
